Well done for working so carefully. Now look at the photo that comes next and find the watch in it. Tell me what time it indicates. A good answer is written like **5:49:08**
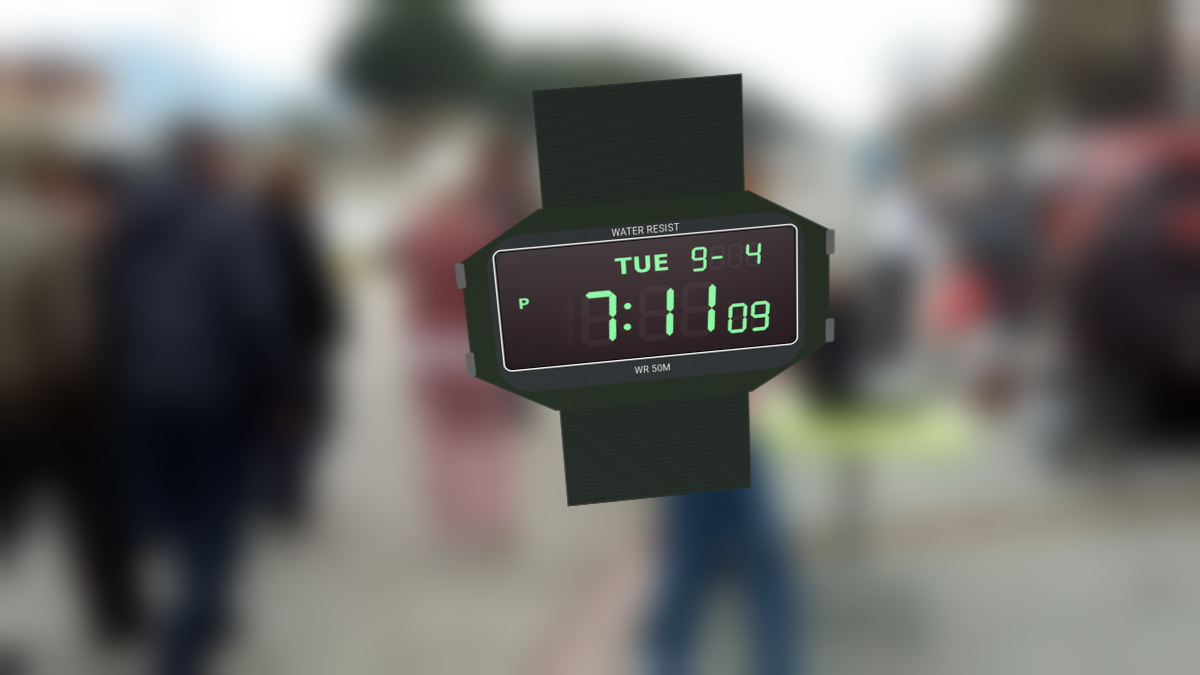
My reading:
**7:11:09**
